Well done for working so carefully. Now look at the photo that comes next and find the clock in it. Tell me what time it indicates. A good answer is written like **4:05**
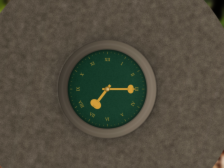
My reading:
**7:15**
